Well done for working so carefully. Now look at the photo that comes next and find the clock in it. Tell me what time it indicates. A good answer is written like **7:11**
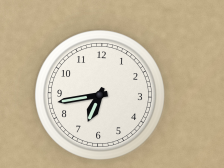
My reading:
**6:43**
